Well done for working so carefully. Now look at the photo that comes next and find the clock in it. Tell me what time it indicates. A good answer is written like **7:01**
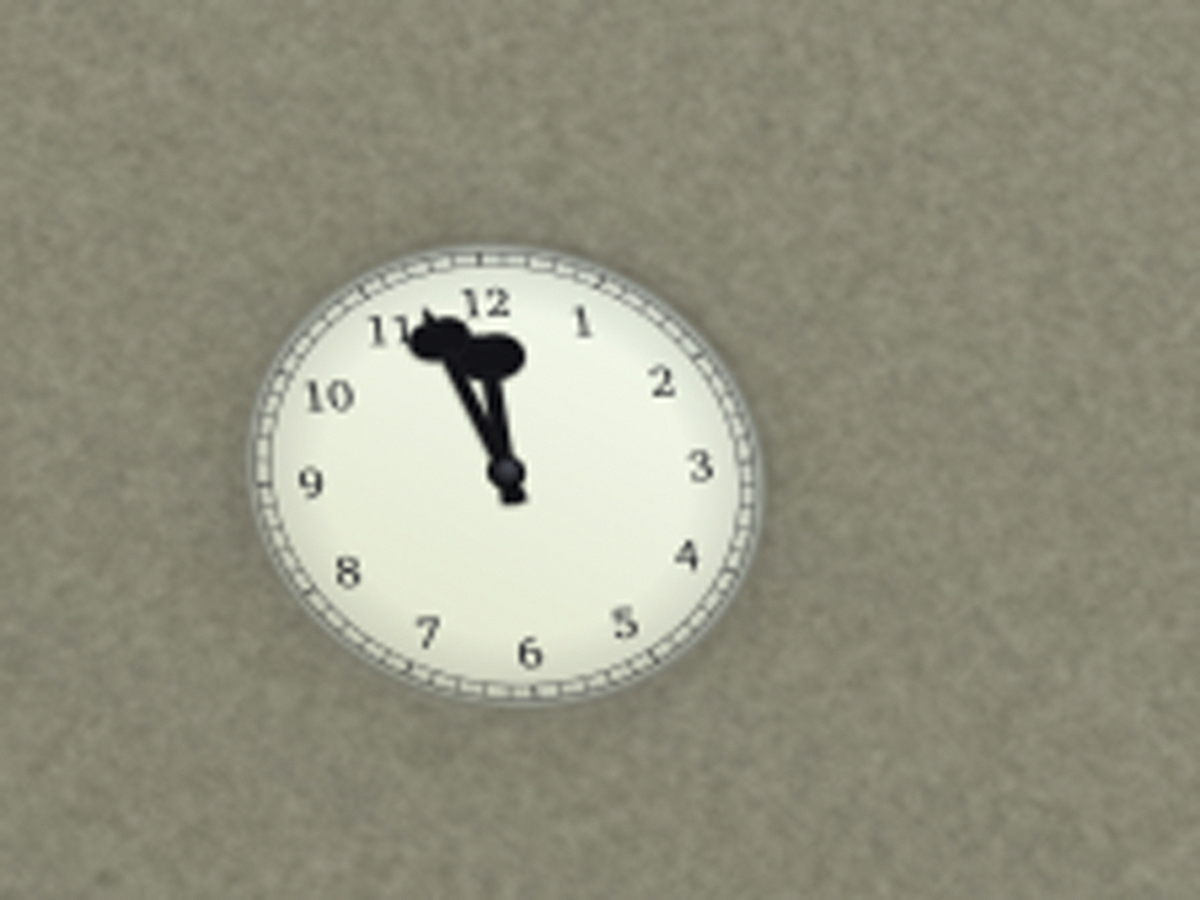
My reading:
**11:57**
